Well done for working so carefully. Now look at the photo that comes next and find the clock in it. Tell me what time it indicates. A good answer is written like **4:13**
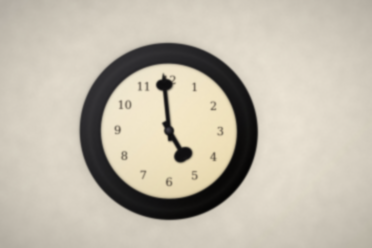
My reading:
**4:59**
